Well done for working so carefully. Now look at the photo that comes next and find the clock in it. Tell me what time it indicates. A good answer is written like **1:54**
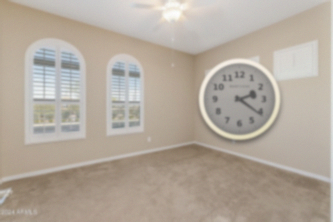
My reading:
**2:21**
